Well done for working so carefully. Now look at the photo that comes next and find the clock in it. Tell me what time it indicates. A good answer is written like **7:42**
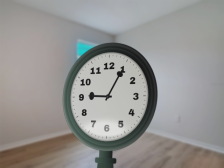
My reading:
**9:05**
